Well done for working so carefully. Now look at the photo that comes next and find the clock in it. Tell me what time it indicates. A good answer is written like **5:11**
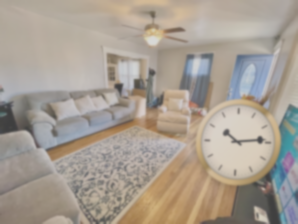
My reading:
**10:14**
